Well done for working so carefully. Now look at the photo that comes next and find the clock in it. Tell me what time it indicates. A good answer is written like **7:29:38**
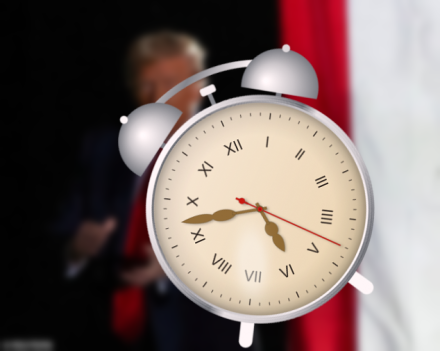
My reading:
**5:47:23**
